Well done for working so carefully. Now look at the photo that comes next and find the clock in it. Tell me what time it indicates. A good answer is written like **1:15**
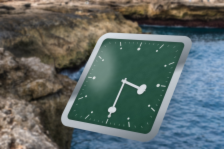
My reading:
**3:30**
